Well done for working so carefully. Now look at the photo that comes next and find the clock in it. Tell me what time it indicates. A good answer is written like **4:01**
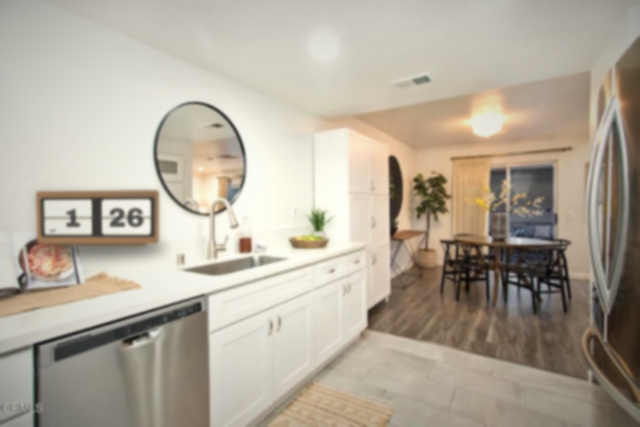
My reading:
**1:26**
